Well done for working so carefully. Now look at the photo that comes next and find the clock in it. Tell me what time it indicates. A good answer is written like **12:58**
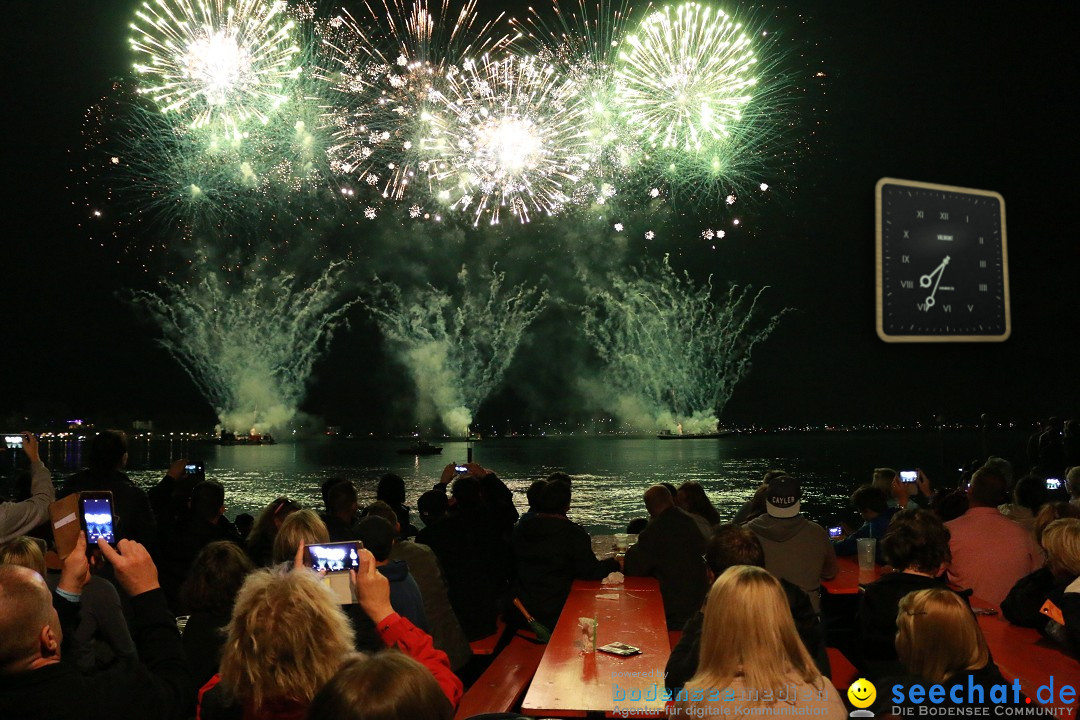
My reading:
**7:34**
